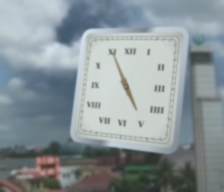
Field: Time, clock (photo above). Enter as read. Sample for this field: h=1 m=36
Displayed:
h=4 m=55
